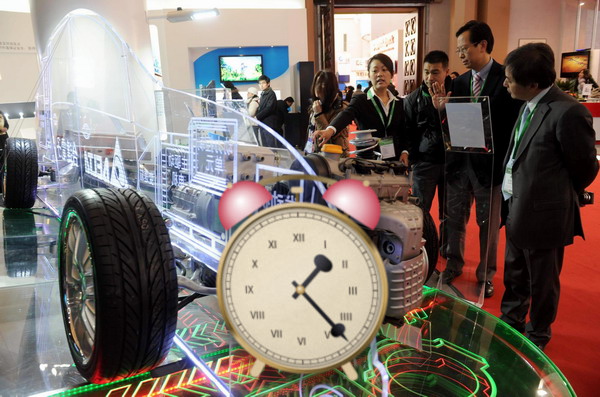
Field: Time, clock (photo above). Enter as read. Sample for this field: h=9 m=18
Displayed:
h=1 m=23
